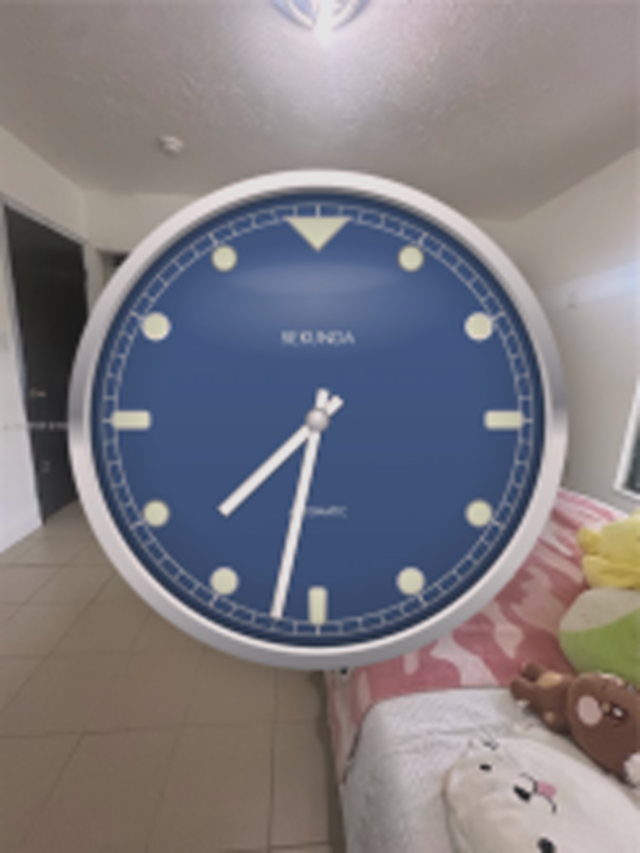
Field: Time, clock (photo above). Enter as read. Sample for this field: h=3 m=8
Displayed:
h=7 m=32
